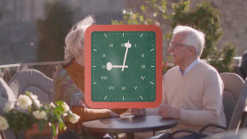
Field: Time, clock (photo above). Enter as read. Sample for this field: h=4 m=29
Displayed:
h=9 m=2
